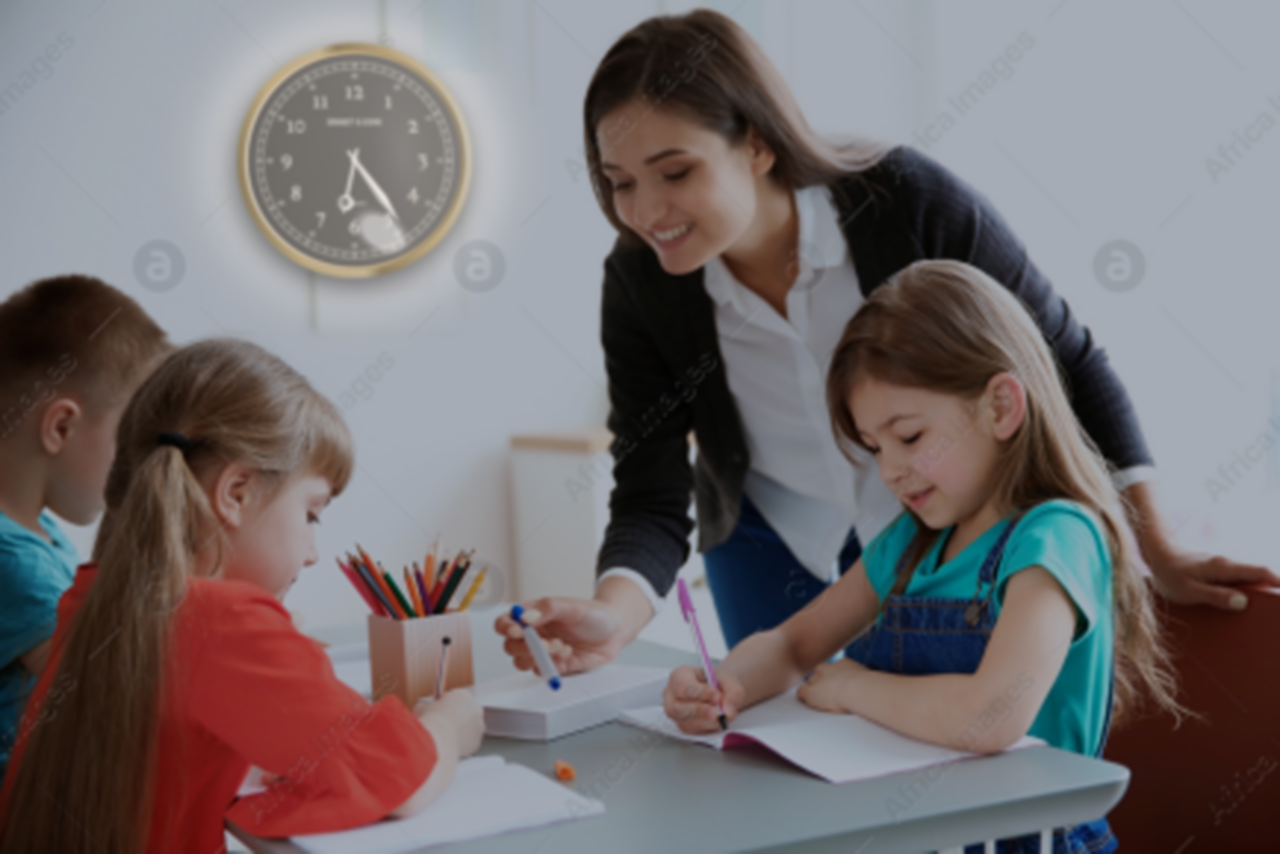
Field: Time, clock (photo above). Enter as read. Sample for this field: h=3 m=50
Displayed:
h=6 m=24
